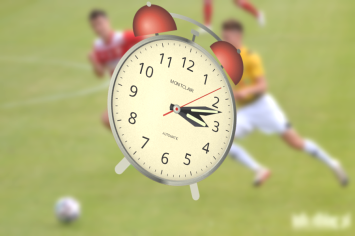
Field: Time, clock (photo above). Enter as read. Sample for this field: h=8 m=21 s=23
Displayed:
h=3 m=12 s=8
